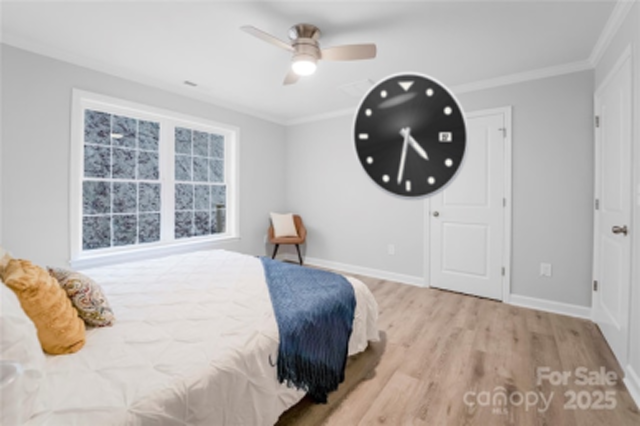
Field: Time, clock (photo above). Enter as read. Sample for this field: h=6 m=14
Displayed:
h=4 m=32
